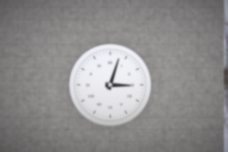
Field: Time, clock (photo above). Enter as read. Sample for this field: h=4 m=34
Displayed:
h=3 m=3
